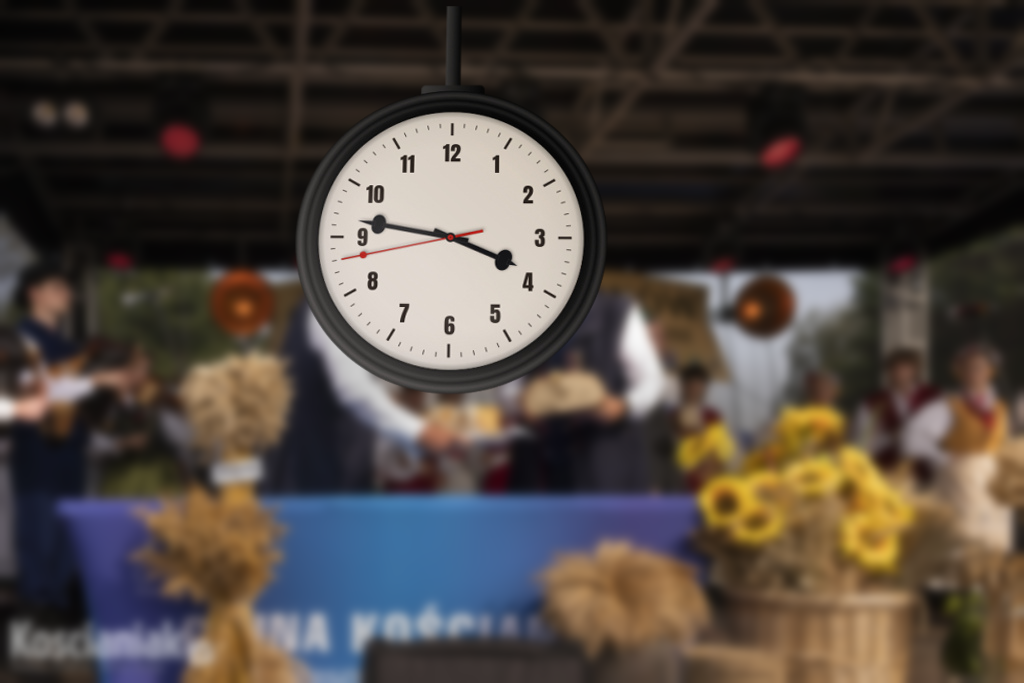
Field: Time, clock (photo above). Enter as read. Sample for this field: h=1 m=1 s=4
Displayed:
h=3 m=46 s=43
